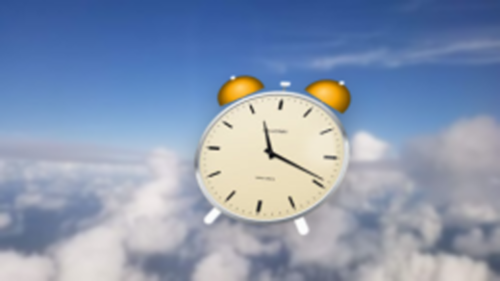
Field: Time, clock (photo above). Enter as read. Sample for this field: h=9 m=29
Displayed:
h=11 m=19
